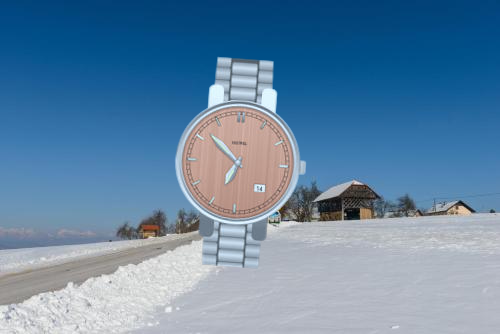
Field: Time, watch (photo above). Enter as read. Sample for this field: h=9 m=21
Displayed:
h=6 m=52
